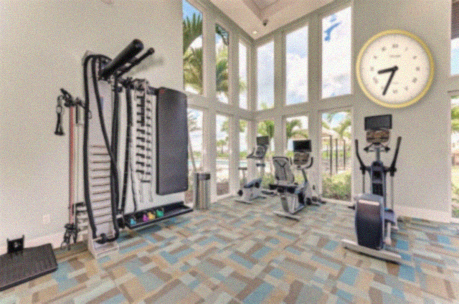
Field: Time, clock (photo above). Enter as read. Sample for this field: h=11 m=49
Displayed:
h=8 m=34
